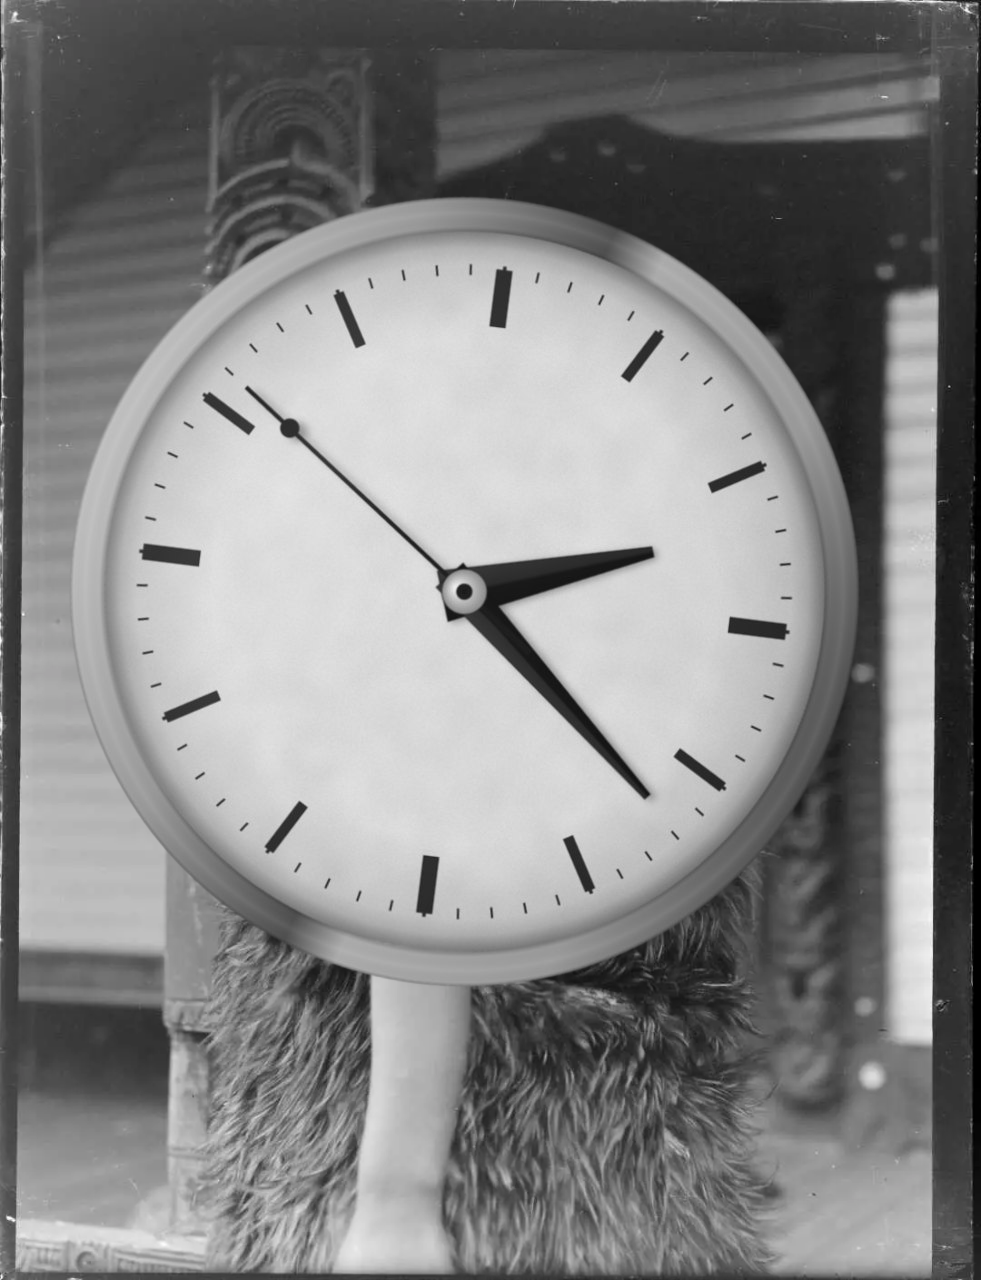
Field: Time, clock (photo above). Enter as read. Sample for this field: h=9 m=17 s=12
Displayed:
h=2 m=21 s=51
